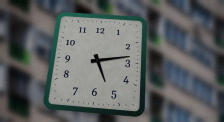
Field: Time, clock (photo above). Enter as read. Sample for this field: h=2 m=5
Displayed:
h=5 m=13
